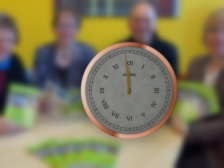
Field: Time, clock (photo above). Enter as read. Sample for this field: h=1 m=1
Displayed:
h=11 m=59
